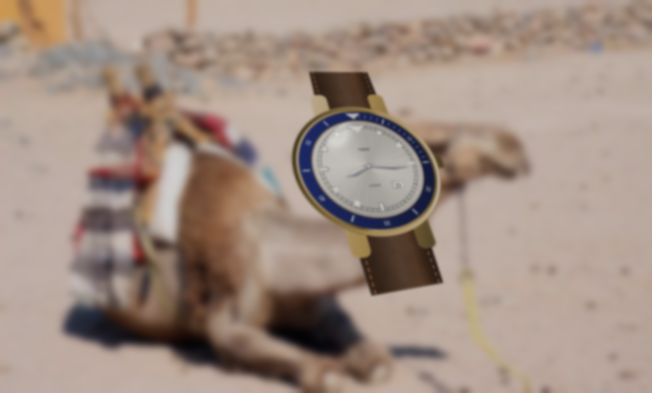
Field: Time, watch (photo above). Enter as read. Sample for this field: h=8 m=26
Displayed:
h=8 m=16
